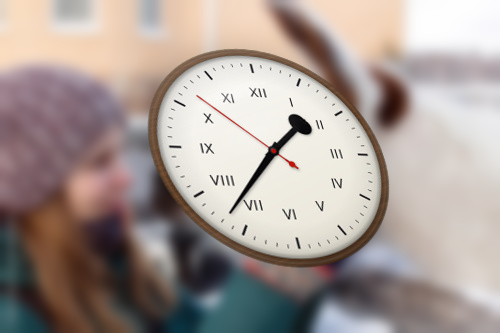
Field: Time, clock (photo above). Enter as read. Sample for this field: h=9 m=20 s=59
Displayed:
h=1 m=36 s=52
